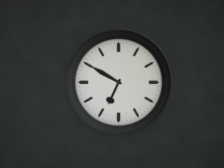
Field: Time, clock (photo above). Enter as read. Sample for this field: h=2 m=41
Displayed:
h=6 m=50
